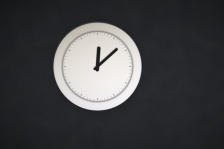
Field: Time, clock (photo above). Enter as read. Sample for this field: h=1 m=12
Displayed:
h=12 m=8
